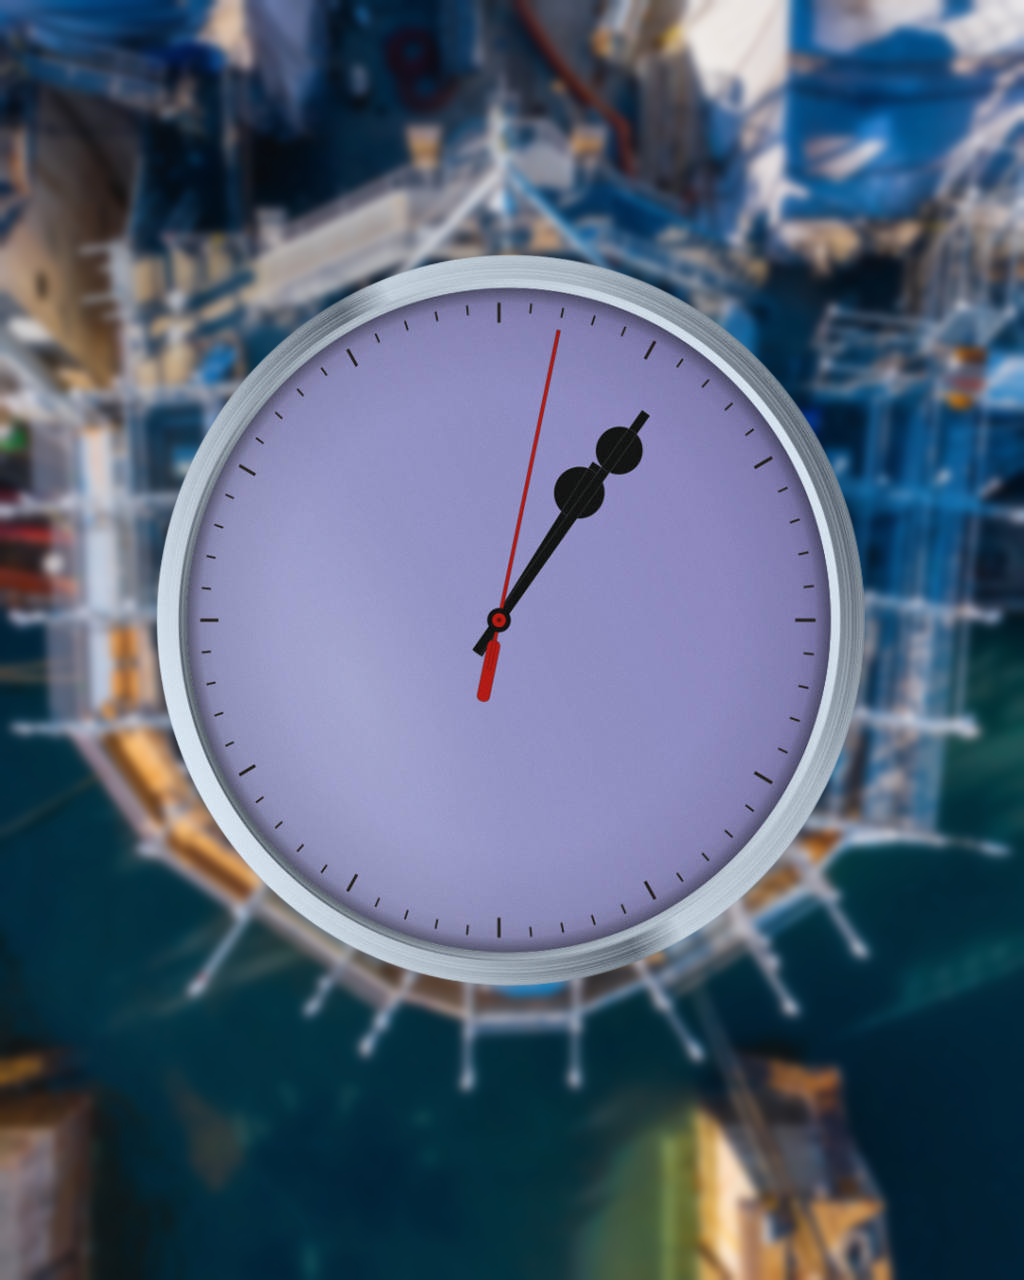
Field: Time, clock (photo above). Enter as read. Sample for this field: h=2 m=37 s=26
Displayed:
h=1 m=6 s=2
